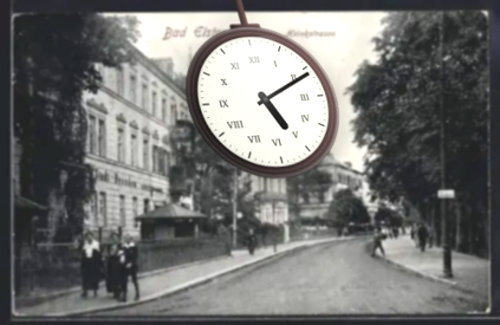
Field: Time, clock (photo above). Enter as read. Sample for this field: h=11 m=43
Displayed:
h=5 m=11
